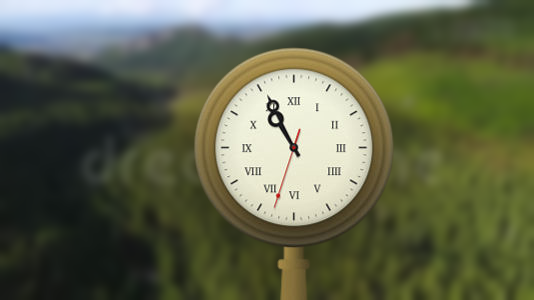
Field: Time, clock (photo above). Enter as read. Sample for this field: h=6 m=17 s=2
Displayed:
h=10 m=55 s=33
